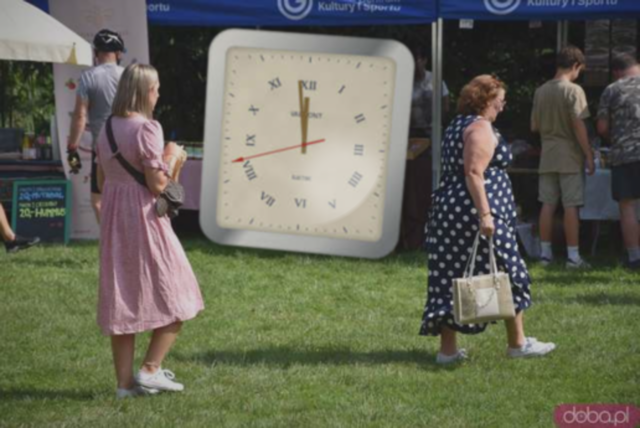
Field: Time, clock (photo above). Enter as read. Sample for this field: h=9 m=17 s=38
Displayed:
h=11 m=58 s=42
